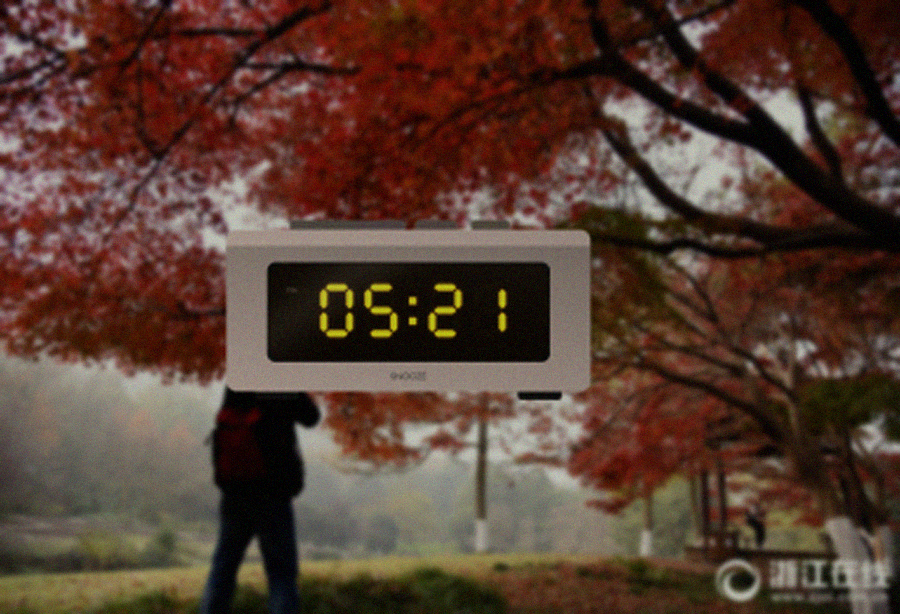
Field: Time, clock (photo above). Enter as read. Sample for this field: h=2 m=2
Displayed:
h=5 m=21
